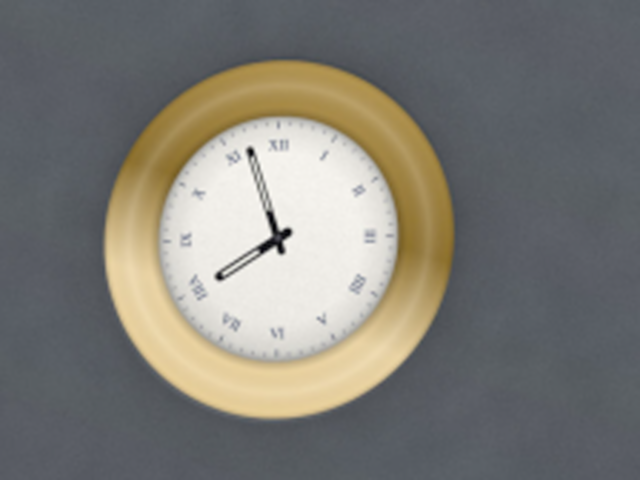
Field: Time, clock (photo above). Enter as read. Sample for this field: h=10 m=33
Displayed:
h=7 m=57
